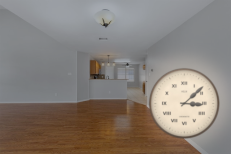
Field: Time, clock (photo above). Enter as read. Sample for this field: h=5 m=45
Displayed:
h=3 m=8
